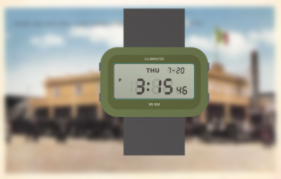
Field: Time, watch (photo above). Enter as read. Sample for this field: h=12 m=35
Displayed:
h=3 m=15
